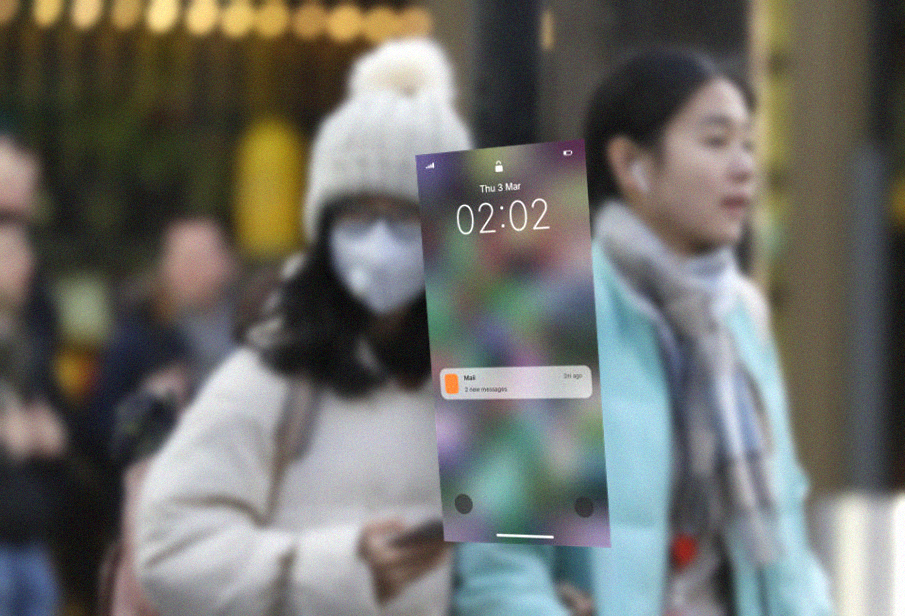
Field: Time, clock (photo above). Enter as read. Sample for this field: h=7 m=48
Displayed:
h=2 m=2
